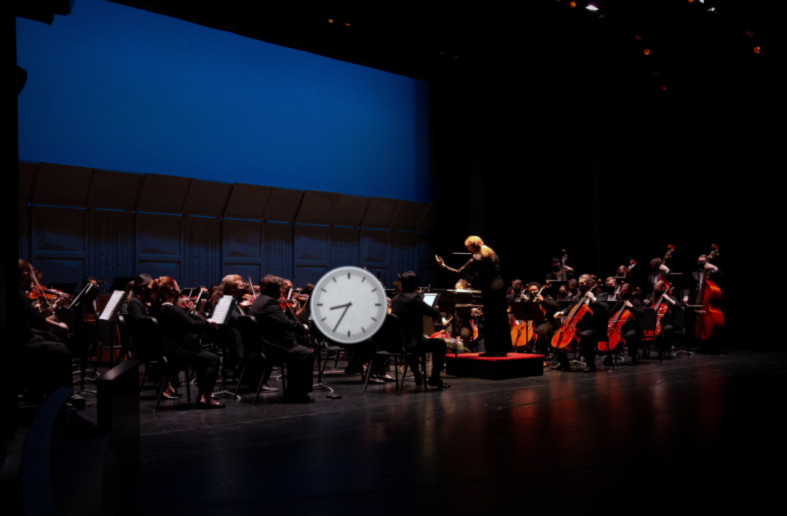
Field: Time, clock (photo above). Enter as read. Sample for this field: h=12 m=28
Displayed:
h=8 m=35
